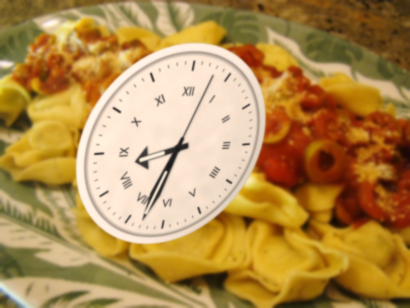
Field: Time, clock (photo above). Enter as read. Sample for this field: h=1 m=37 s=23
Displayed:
h=8 m=33 s=3
